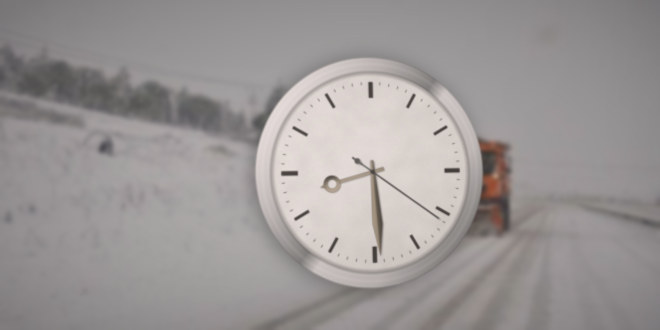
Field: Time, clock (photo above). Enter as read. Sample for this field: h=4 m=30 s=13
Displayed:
h=8 m=29 s=21
